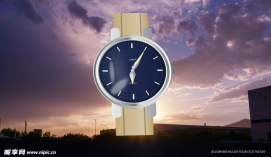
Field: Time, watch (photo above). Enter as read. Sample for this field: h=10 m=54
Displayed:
h=6 m=5
